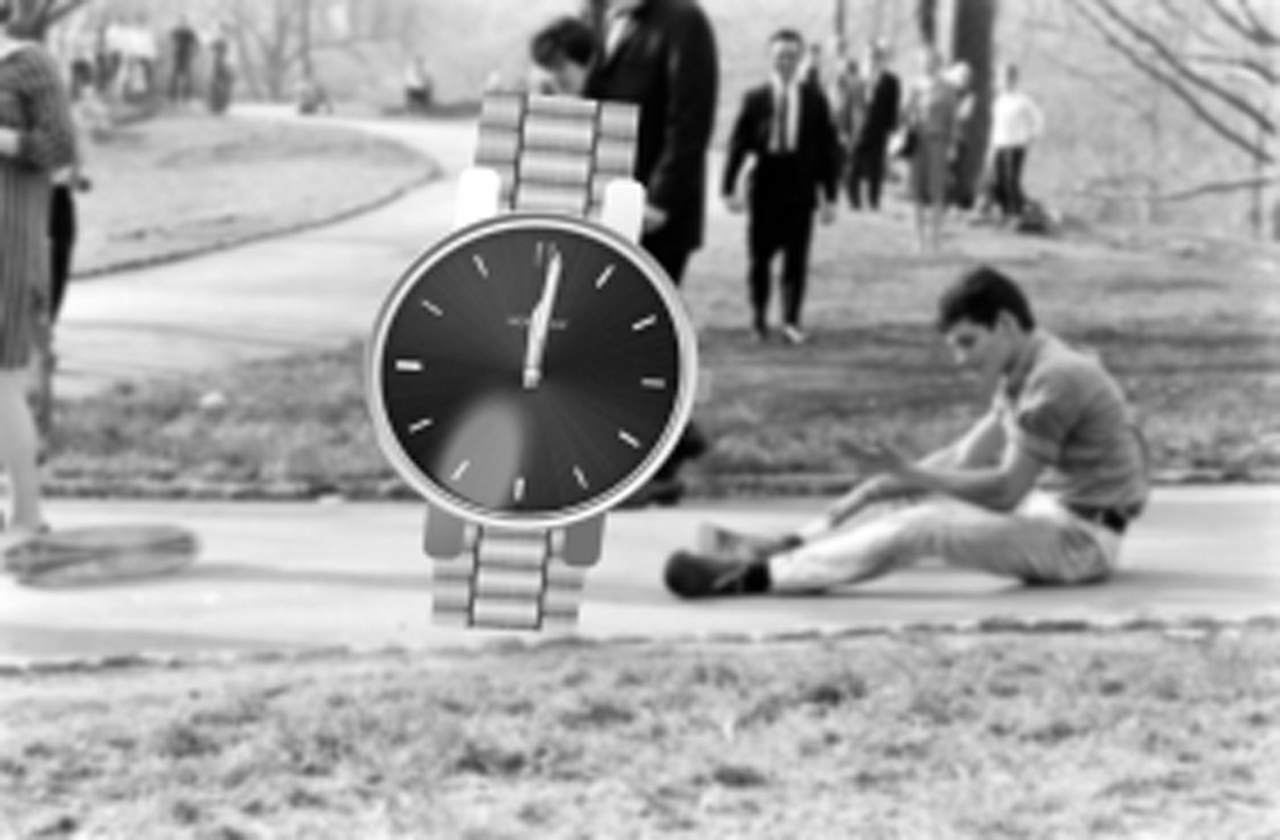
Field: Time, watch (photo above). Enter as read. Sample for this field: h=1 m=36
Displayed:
h=12 m=1
